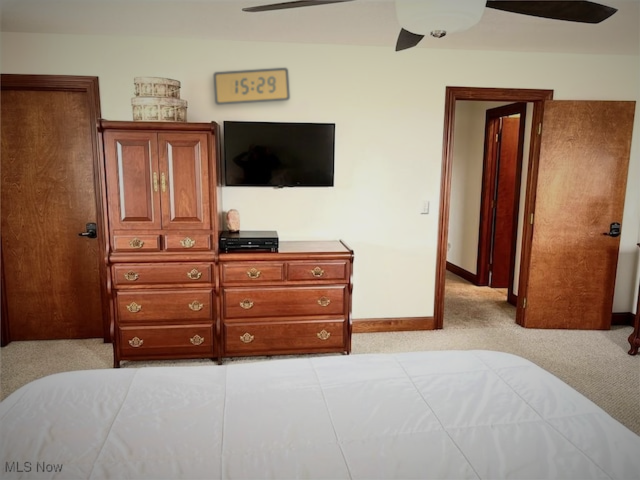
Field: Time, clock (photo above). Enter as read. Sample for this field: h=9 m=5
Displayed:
h=15 m=29
